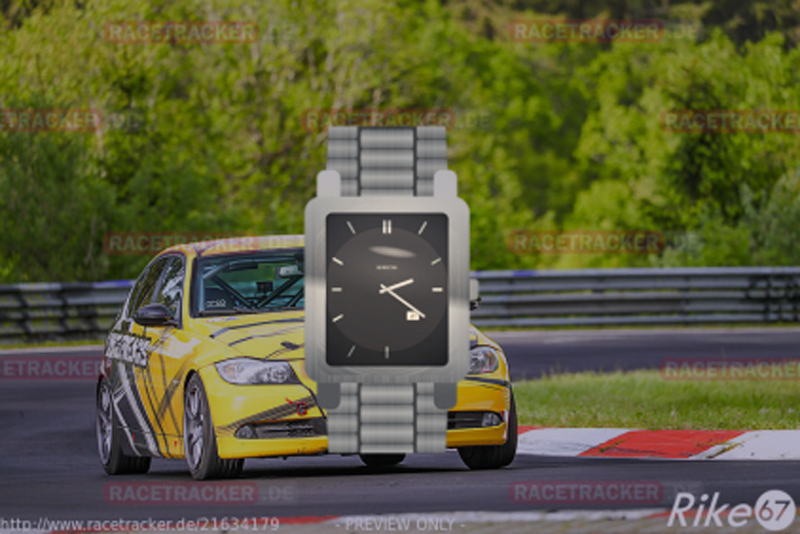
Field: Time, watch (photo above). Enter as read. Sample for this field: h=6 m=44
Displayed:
h=2 m=21
